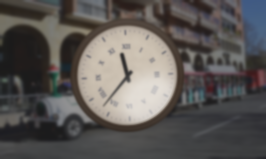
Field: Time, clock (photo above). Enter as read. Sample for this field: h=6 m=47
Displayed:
h=11 m=37
